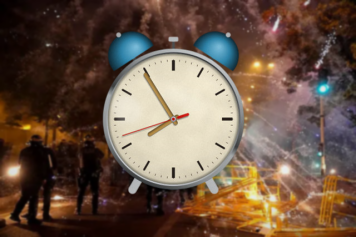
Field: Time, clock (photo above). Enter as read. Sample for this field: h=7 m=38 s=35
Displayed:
h=7 m=54 s=42
